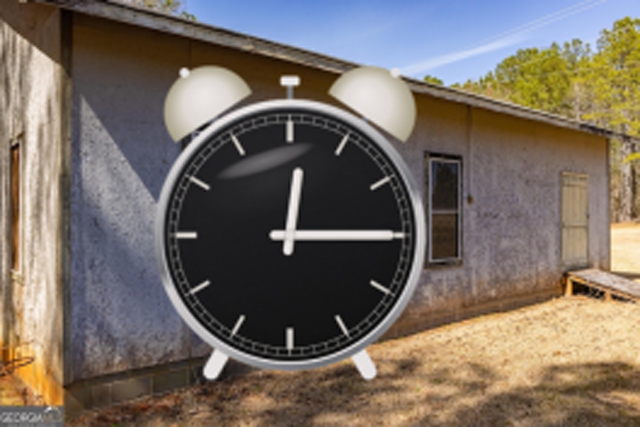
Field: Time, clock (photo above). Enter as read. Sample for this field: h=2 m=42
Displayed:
h=12 m=15
